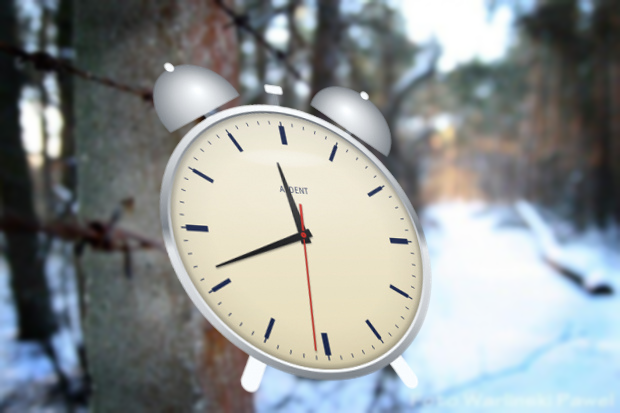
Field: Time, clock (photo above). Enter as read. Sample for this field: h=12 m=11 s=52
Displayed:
h=11 m=41 s=31
